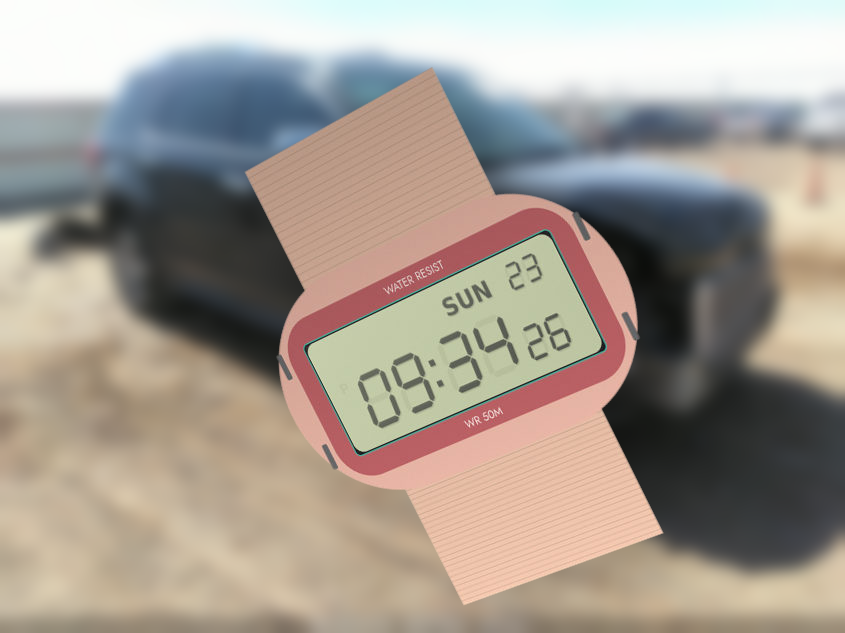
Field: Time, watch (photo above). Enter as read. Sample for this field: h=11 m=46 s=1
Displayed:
h=9 m=34 s=26
